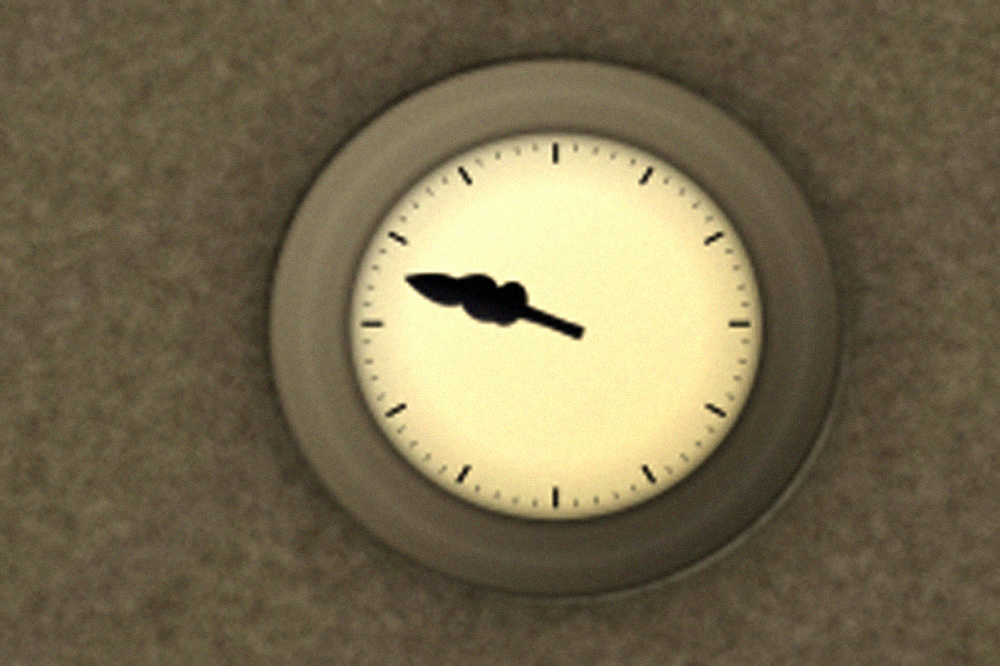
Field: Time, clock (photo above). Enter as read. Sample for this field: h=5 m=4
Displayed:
h=9 m=48
